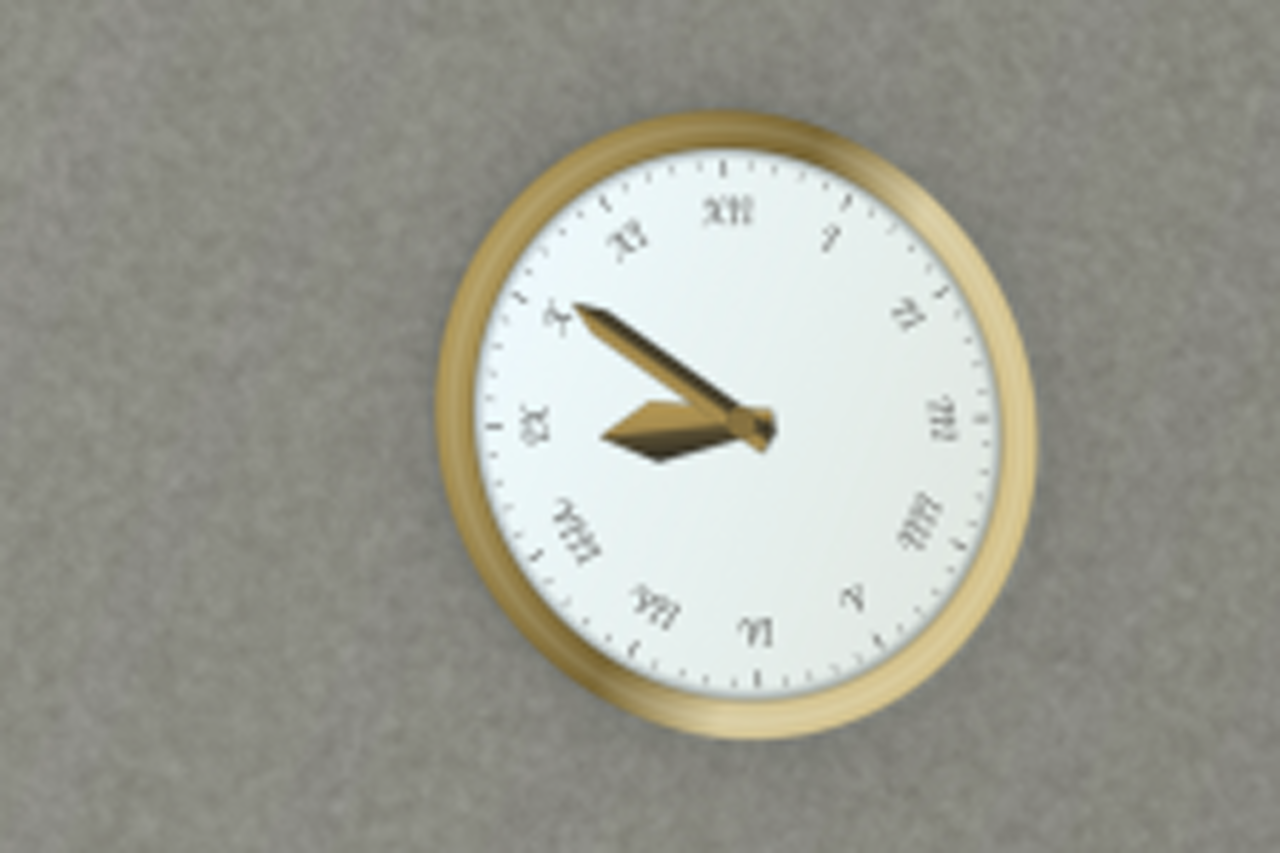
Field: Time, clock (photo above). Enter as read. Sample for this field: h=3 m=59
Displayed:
h=8 m=51
